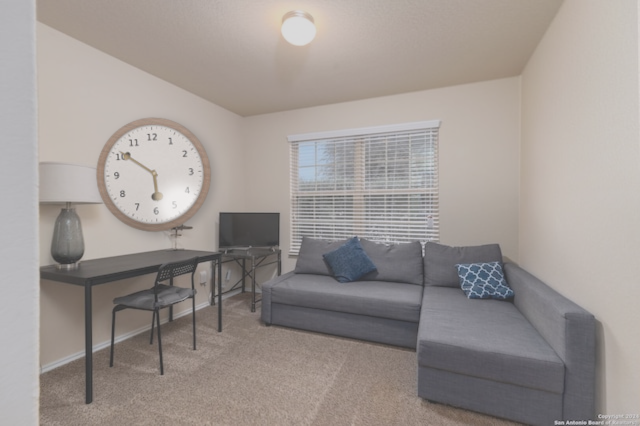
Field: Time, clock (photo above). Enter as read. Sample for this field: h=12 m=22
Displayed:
h=5 m=51
